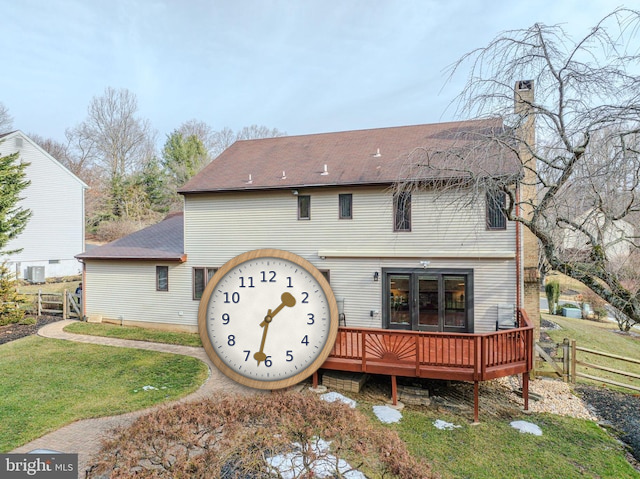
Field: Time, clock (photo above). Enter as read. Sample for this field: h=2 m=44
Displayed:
h=1 m=32
